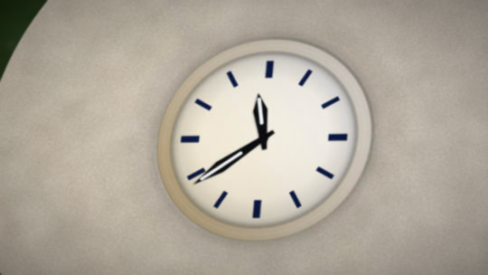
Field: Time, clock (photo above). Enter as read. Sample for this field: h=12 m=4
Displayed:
h=11 m=39
